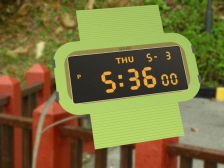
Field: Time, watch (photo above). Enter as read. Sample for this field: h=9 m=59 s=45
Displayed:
h=5 m=36 s=0
